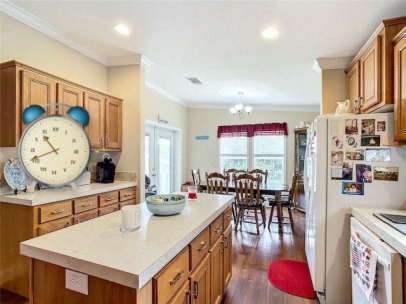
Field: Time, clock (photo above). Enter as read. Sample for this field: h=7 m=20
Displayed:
h=10 m=41
